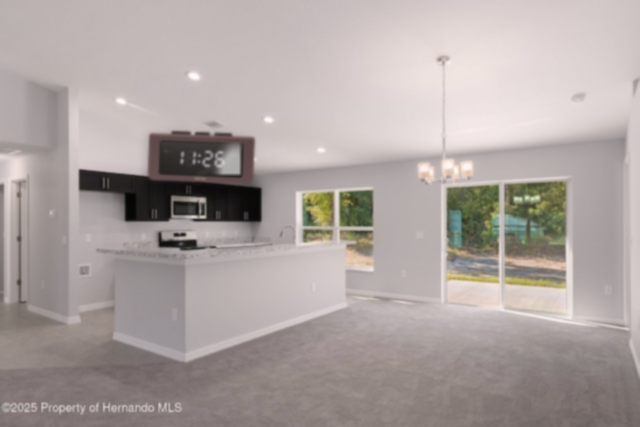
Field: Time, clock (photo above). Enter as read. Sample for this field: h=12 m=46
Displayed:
h=11 m=26
